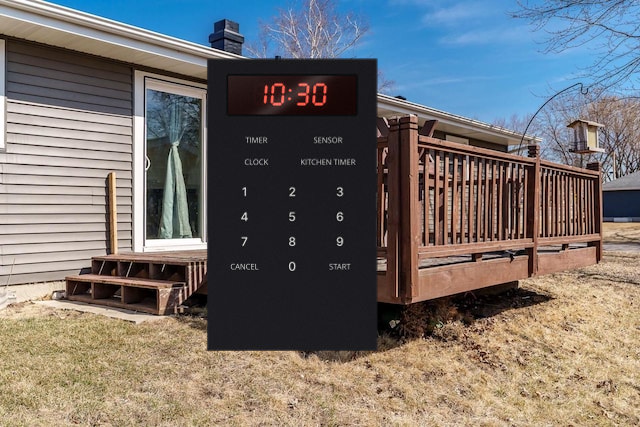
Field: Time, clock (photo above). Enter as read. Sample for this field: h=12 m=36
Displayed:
h=10 m=30
